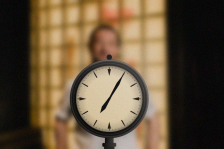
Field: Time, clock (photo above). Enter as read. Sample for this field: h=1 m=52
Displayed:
h=7 m=5
